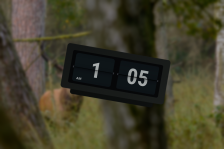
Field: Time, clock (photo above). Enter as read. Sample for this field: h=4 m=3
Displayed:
h=1 m=5
